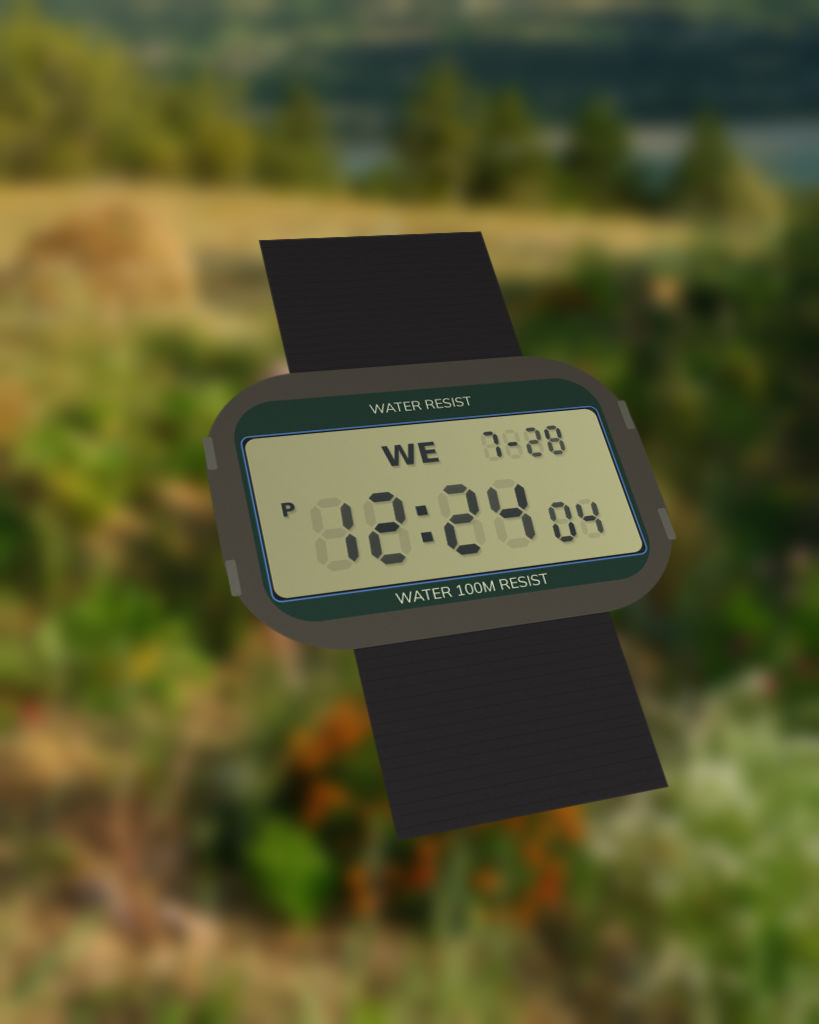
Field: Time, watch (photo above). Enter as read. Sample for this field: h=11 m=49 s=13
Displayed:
h=12 m=24 s=4
